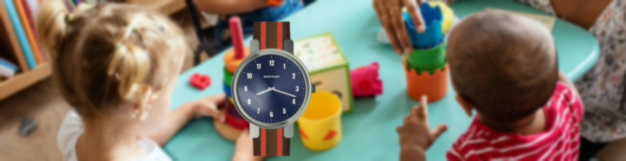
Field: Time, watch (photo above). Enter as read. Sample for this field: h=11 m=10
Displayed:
h=8 m=18
